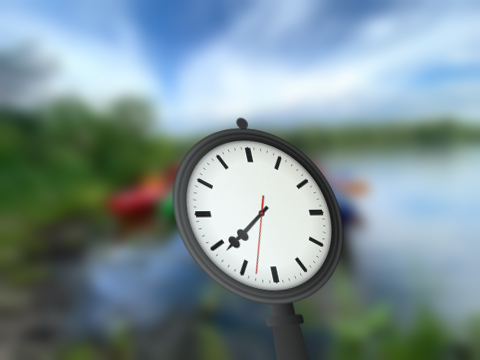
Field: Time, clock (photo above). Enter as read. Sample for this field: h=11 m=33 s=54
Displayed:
h=7 m=38 s=33
